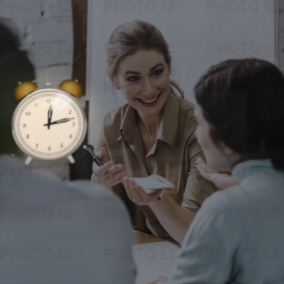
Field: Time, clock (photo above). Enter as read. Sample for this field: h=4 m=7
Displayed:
h=12 m=13
